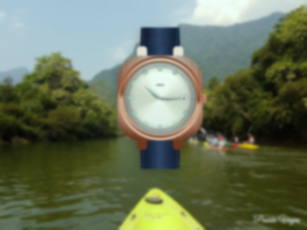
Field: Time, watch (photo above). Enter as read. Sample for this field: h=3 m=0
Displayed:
h=10 m=15
